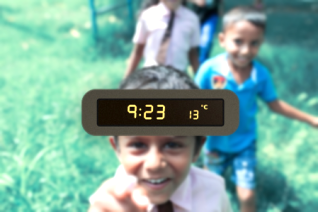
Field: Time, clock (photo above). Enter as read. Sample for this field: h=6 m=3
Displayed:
h=9 m=23
